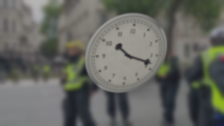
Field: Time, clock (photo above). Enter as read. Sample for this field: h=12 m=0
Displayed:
h=10 m=18
